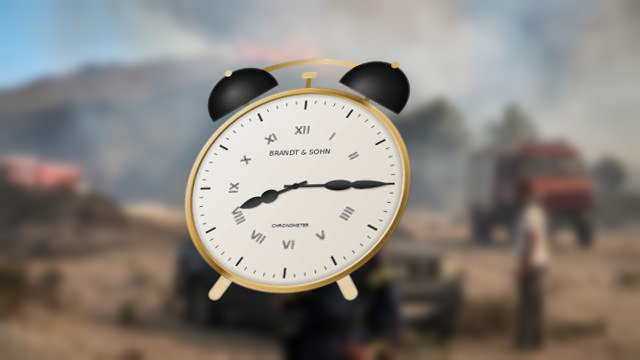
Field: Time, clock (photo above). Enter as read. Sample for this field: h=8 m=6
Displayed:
h=8 m=15
